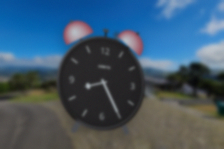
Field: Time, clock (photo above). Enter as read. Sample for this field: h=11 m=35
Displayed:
h=8 m=25
